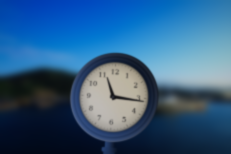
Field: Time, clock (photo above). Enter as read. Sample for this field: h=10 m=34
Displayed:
h=11 m=16
